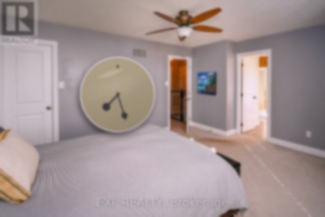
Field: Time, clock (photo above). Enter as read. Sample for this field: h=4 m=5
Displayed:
h=7 m=27
